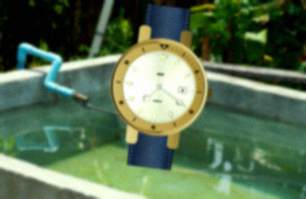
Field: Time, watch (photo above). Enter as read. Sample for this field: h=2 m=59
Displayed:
h=7 m=20
